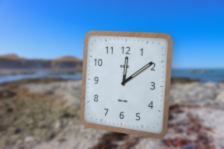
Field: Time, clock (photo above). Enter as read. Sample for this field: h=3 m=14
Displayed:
h=12 m=9
